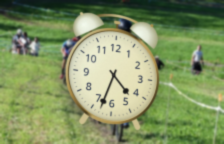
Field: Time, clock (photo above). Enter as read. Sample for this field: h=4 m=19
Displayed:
h=4 m=33
